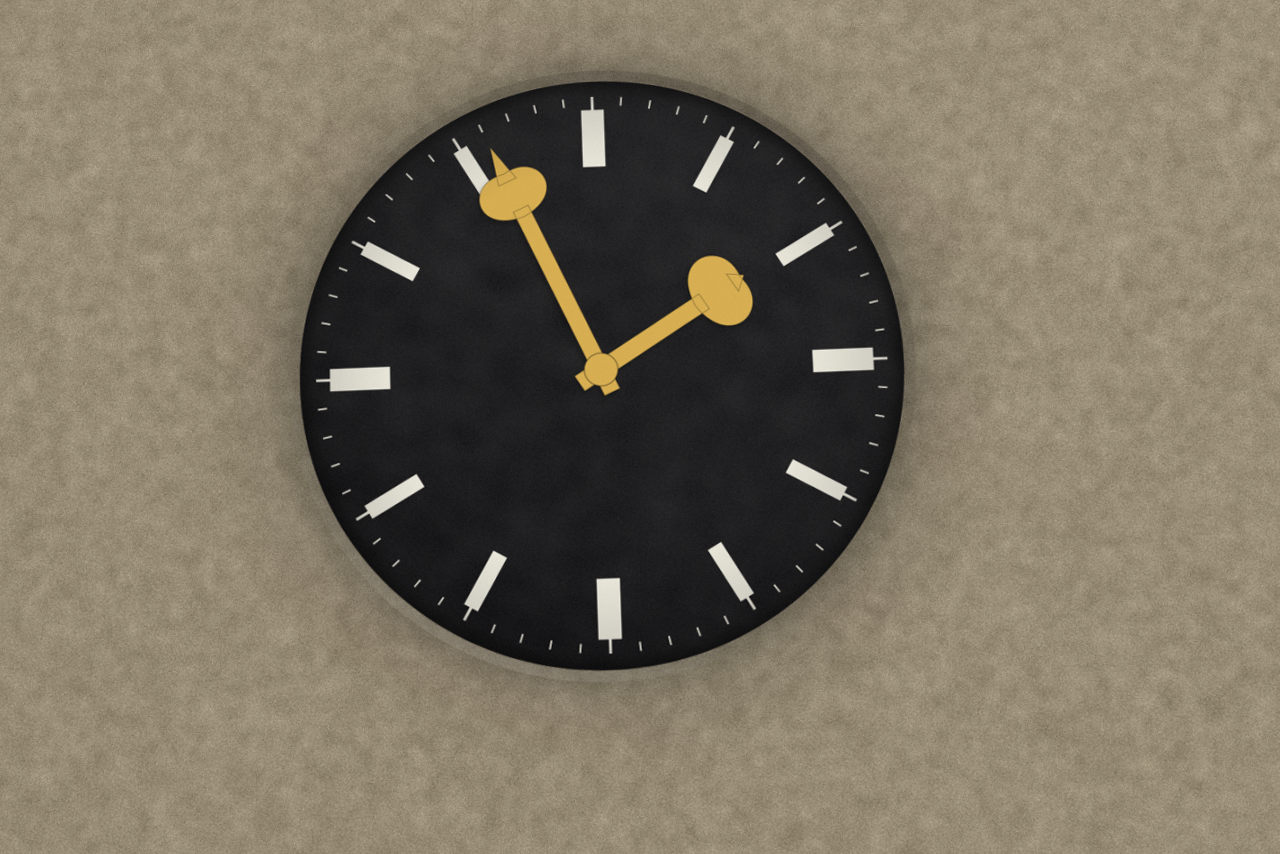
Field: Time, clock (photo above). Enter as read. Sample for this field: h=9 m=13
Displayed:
h=1 m=56
